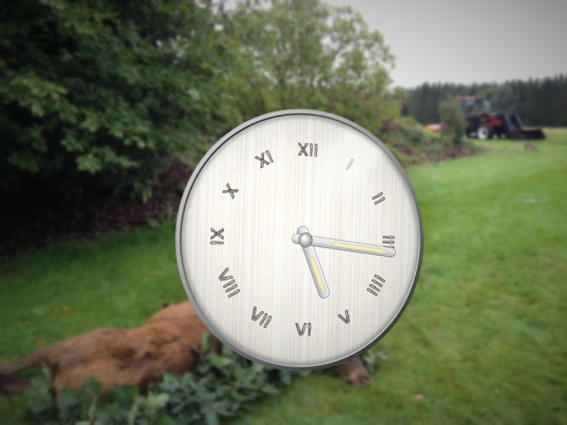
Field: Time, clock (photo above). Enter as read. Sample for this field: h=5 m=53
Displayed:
h=5 m=16
